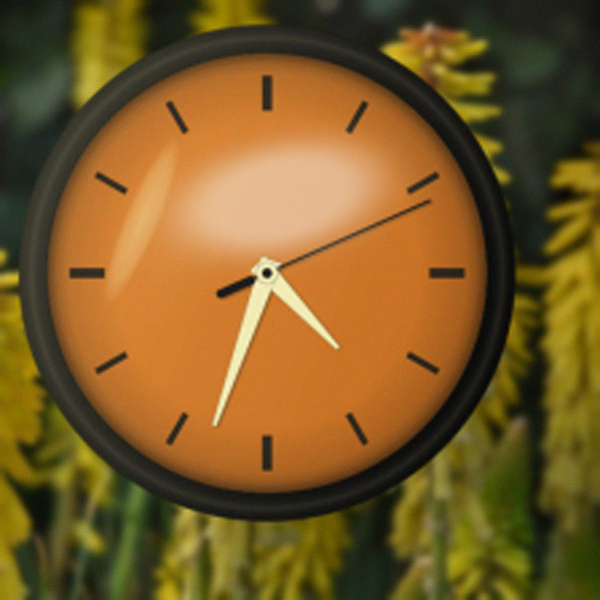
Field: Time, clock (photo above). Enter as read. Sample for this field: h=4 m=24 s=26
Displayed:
h=4 m=33 s=11
